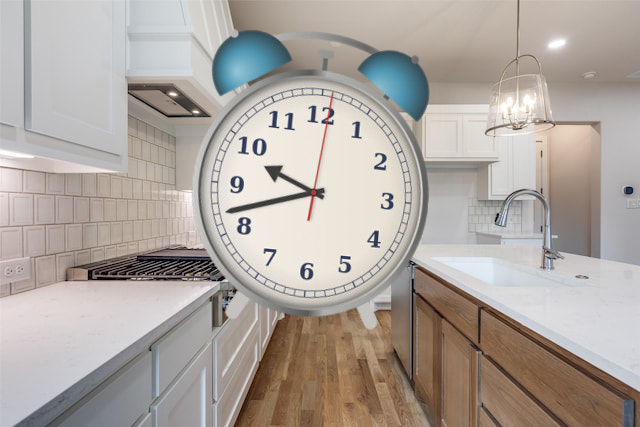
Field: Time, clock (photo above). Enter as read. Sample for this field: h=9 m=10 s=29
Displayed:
h=9 m=42 s=1
